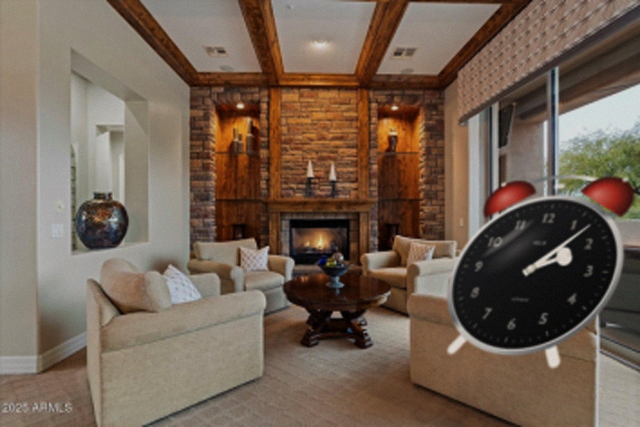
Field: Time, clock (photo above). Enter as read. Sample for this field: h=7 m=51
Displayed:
h=2 m=7
